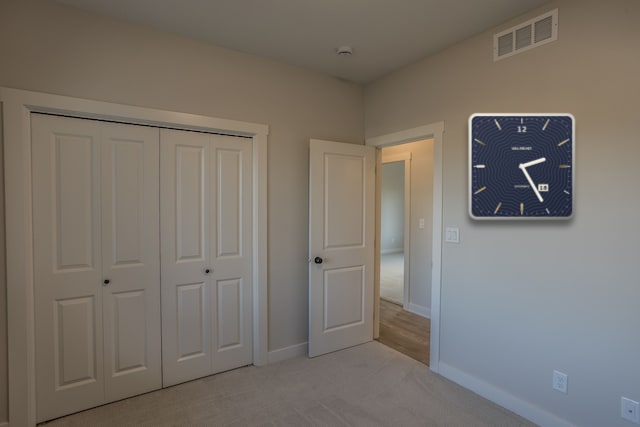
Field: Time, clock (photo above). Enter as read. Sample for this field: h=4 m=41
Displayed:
h=2 m=25
